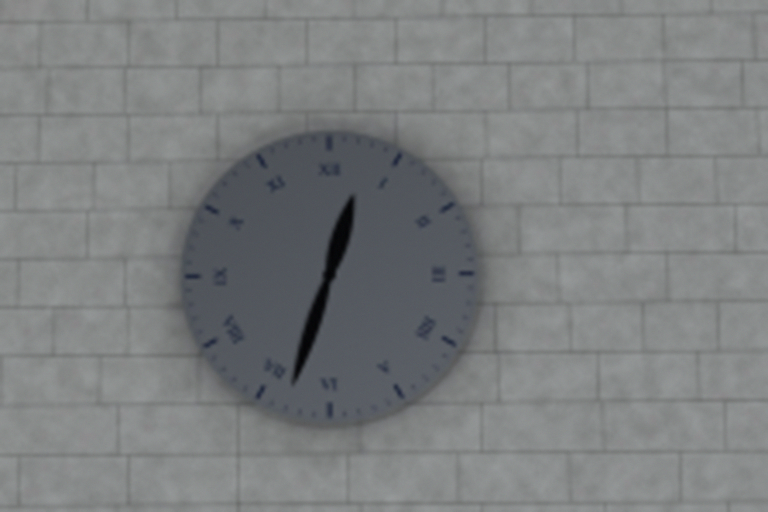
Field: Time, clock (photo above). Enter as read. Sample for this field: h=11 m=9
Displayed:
h=12 m=33
